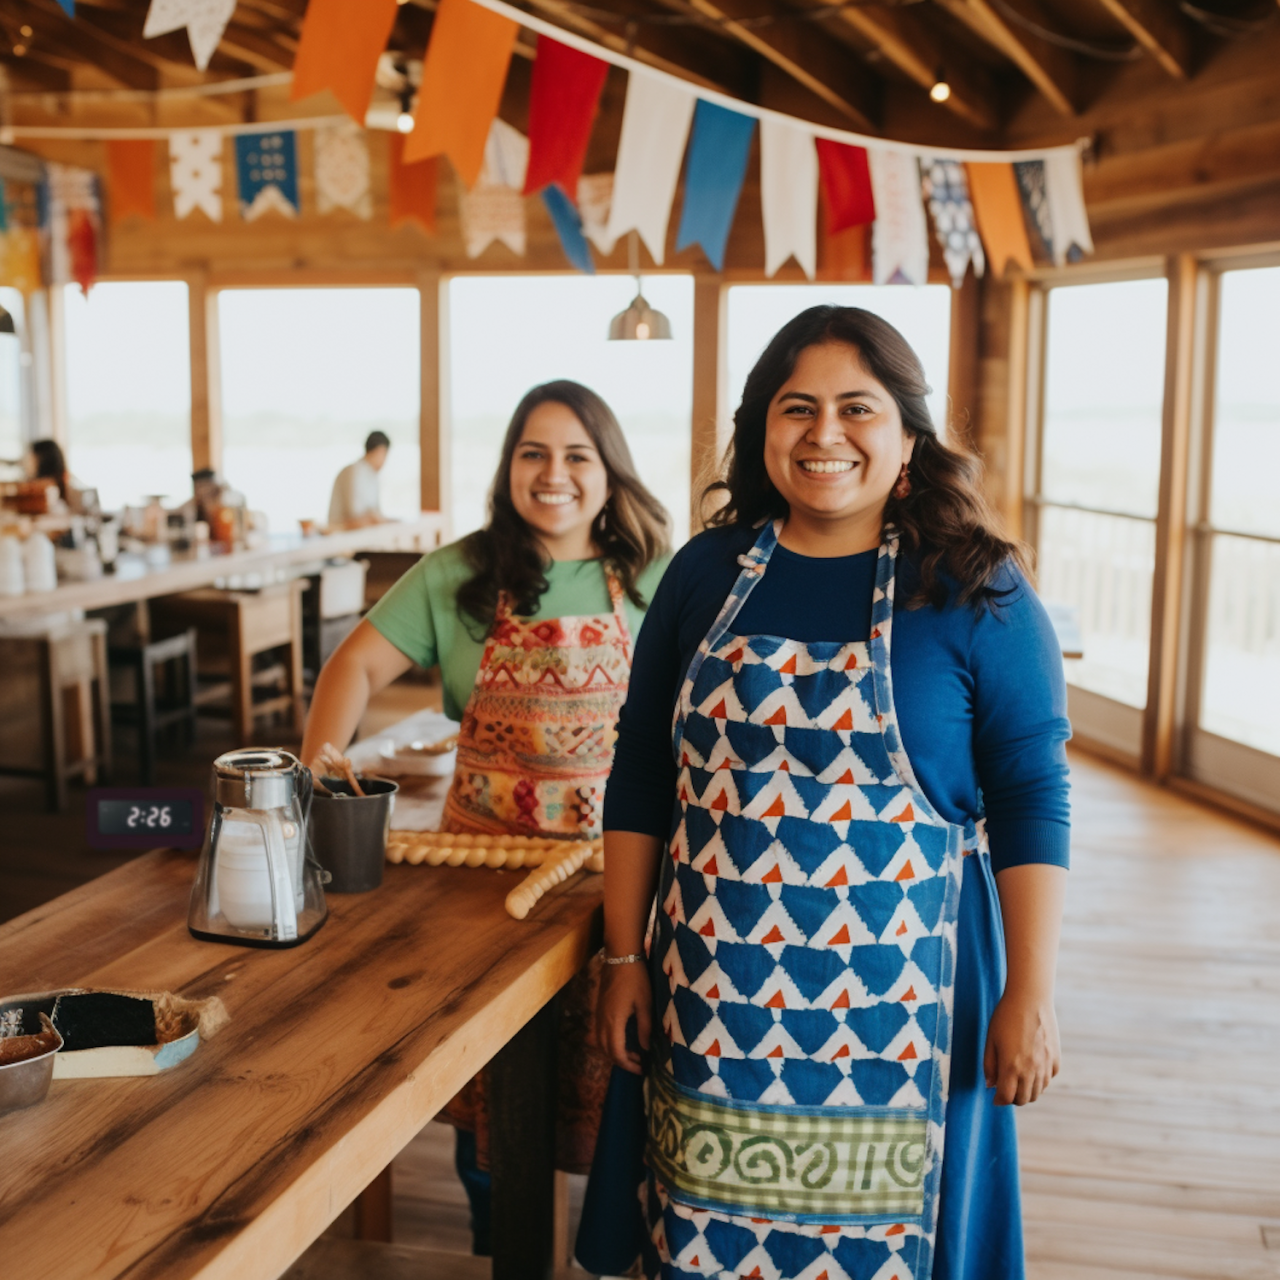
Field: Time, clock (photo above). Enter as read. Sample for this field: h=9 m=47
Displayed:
h=2 m=26
